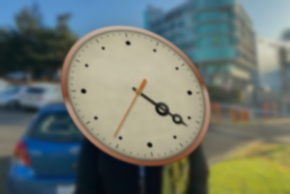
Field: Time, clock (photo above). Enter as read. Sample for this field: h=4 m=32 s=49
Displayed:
h=4 m=21 s=36
